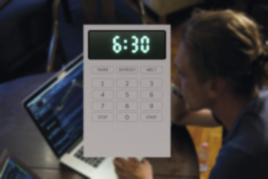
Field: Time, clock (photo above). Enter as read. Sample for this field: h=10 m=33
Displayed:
h=6 m=30
